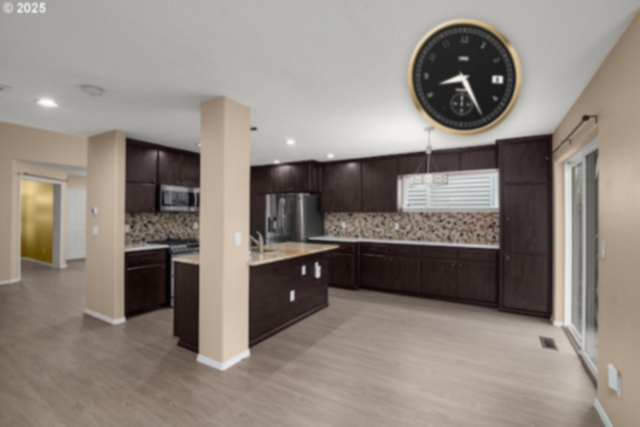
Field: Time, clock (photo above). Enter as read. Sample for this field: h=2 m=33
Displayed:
h=8 m=25
